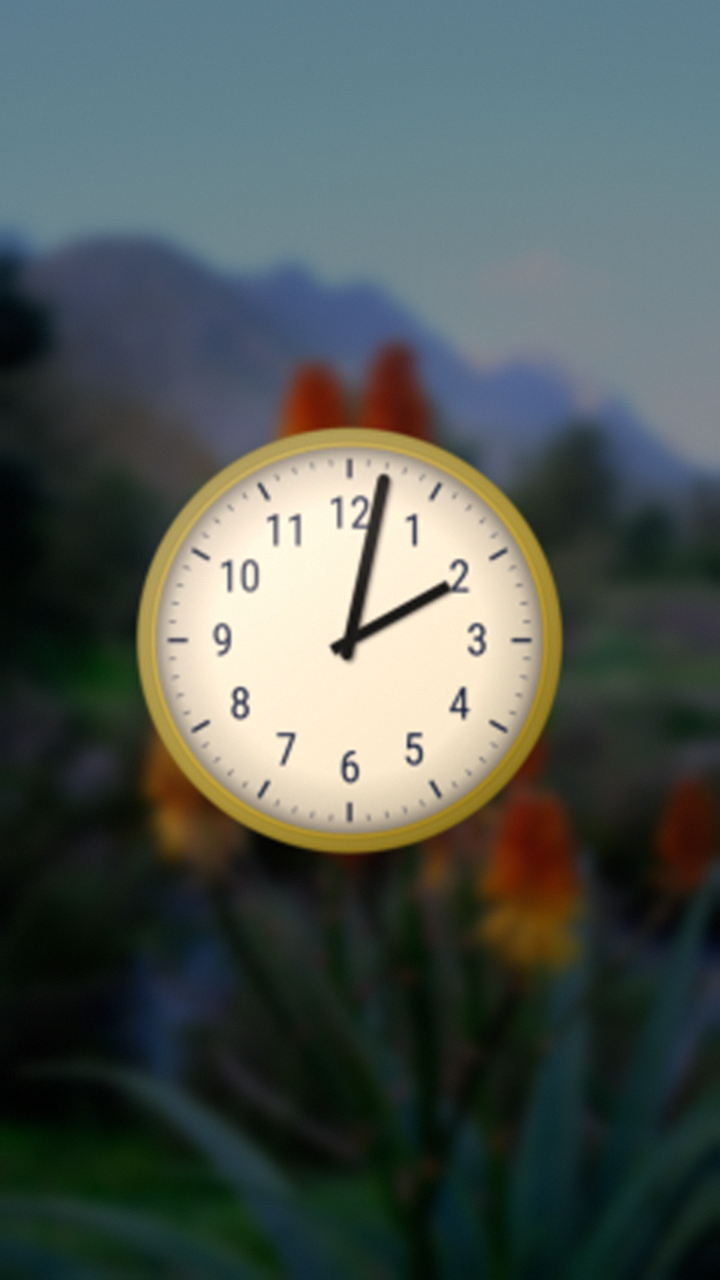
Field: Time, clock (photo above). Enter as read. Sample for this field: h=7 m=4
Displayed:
h=2 m=2
